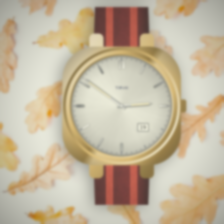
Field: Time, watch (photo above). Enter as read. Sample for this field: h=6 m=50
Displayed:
h=2 m=51
